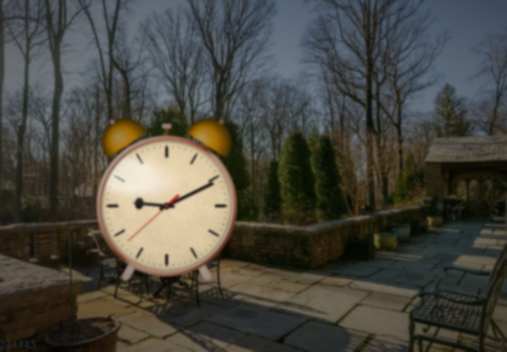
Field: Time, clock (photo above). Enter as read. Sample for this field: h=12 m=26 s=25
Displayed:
h=9 m=10 s=38
